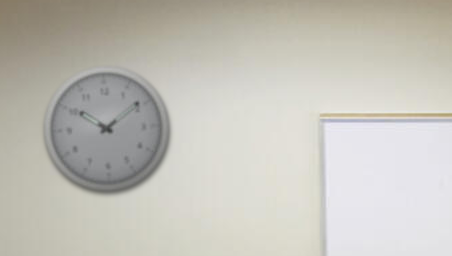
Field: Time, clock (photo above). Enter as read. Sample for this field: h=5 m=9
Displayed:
h=10 m=9
